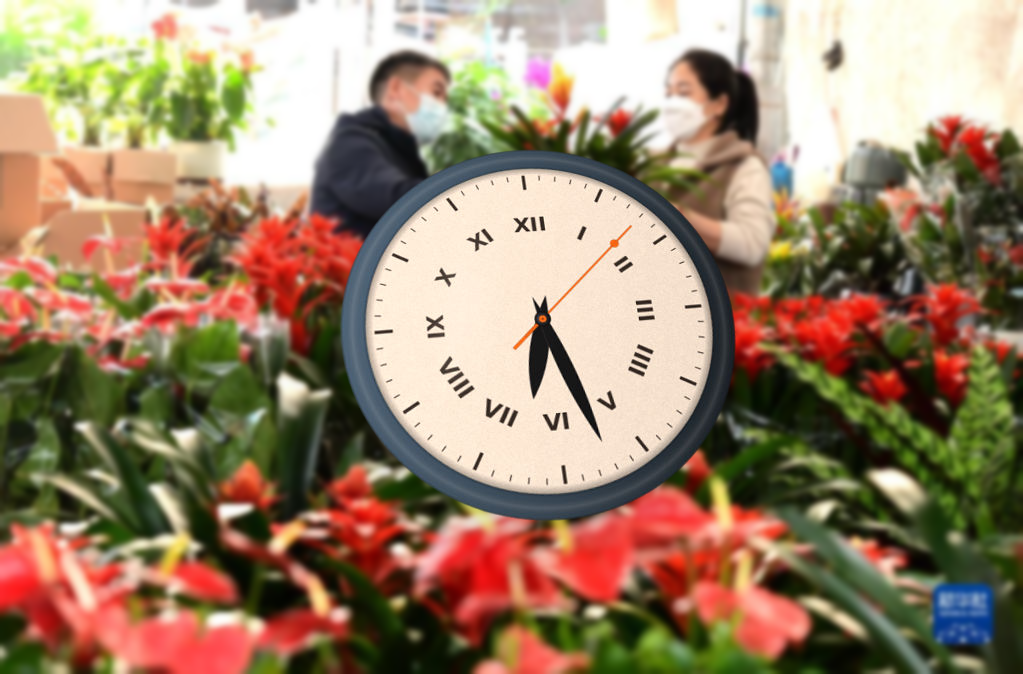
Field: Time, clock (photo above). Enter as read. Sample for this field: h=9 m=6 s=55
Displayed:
h=6 m=27 s=8
